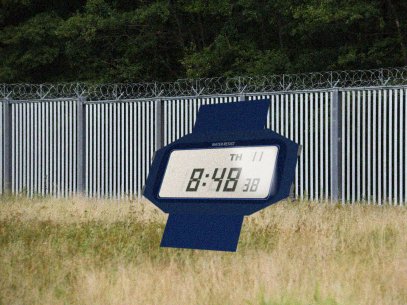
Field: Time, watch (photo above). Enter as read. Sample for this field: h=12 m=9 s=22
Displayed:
h=8 m=48 s=38
